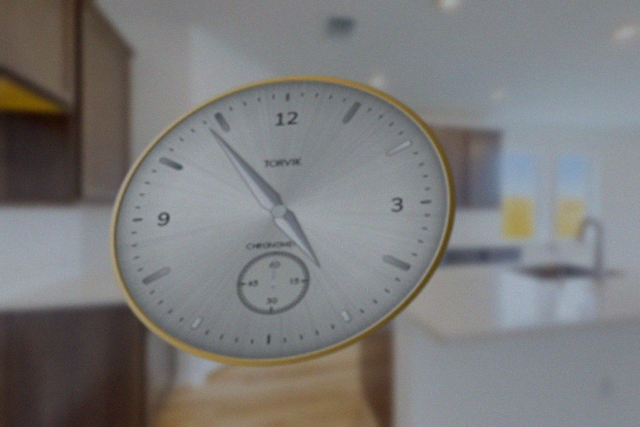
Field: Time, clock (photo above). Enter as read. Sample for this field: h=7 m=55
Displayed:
h=4 m=54
